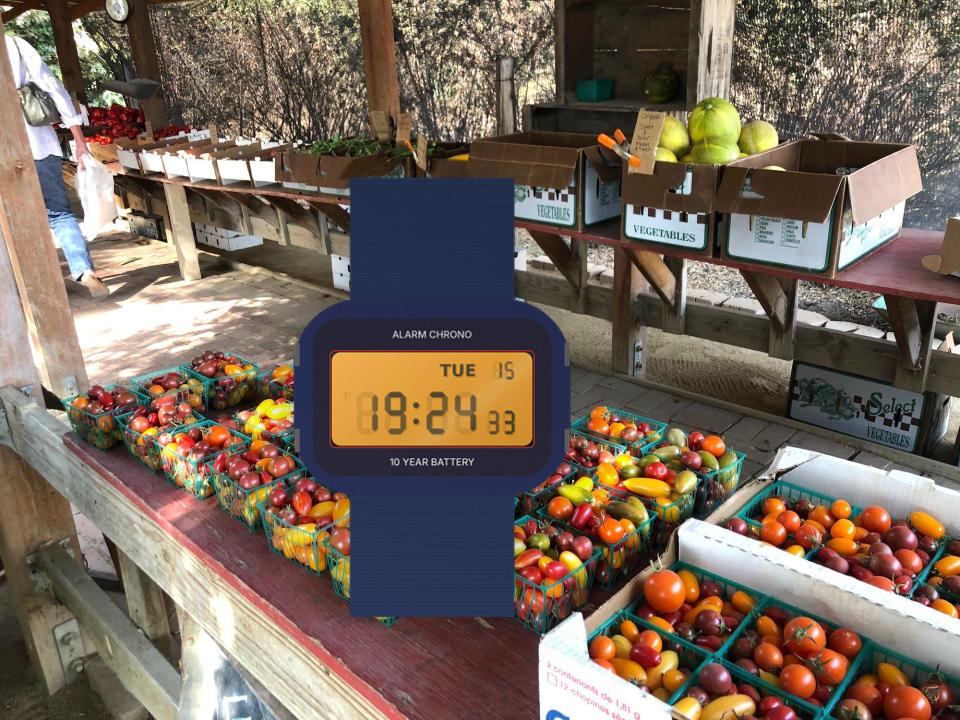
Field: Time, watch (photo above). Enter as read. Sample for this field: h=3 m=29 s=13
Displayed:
h=19 m=24 s=33
